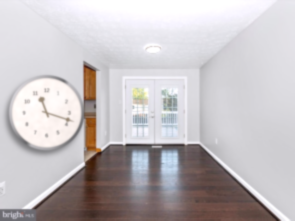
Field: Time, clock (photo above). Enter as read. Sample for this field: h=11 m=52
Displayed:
h=11 m=18
